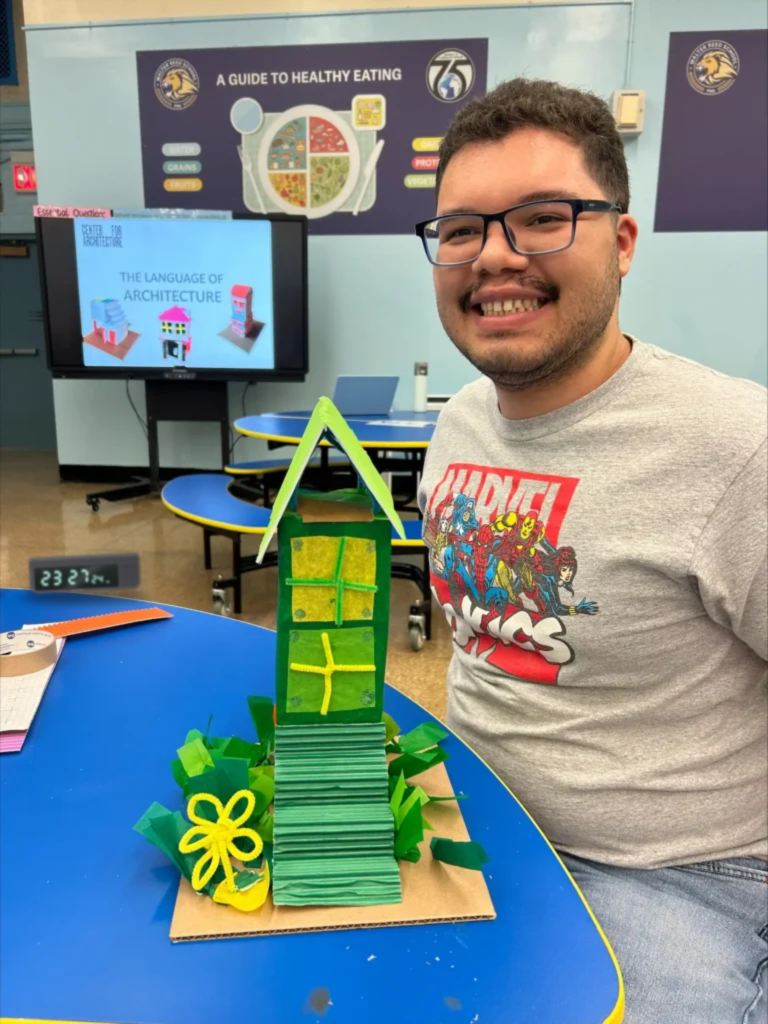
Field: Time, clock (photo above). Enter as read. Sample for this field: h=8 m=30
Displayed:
h=23 m=27
